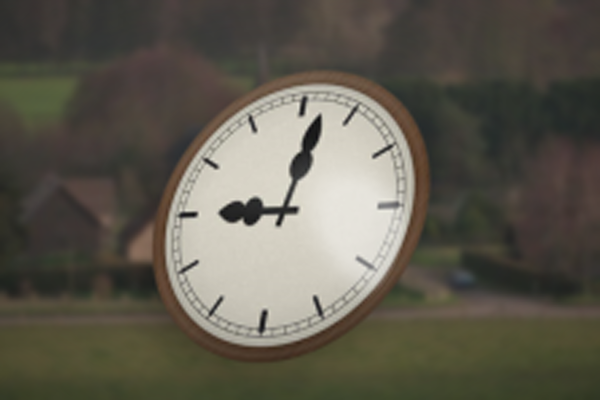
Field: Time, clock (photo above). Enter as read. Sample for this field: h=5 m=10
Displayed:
h=9 m=2
